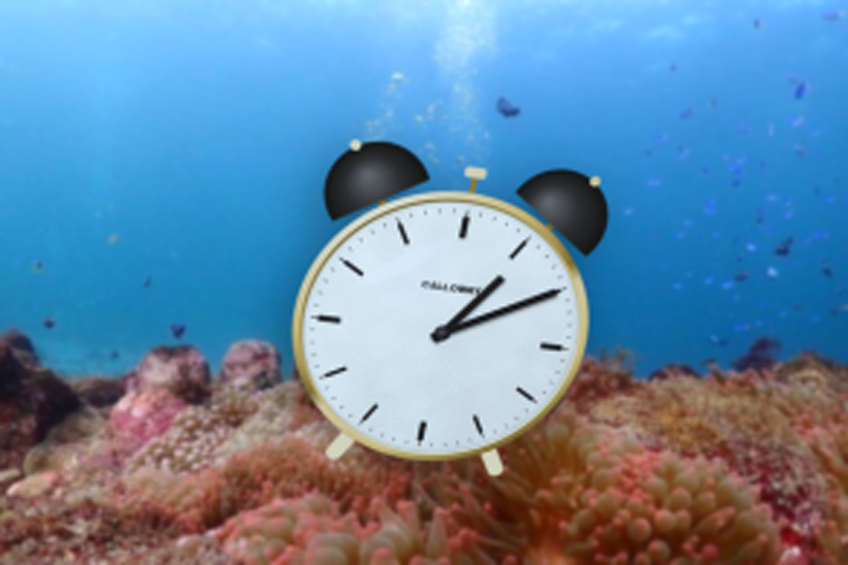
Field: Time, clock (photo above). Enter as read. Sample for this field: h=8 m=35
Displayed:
h=1 m=10
